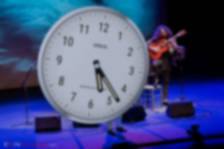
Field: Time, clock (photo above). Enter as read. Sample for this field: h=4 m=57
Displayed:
h=5 m=23
